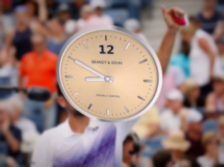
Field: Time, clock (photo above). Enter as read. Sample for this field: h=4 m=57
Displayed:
h=8 m=50
